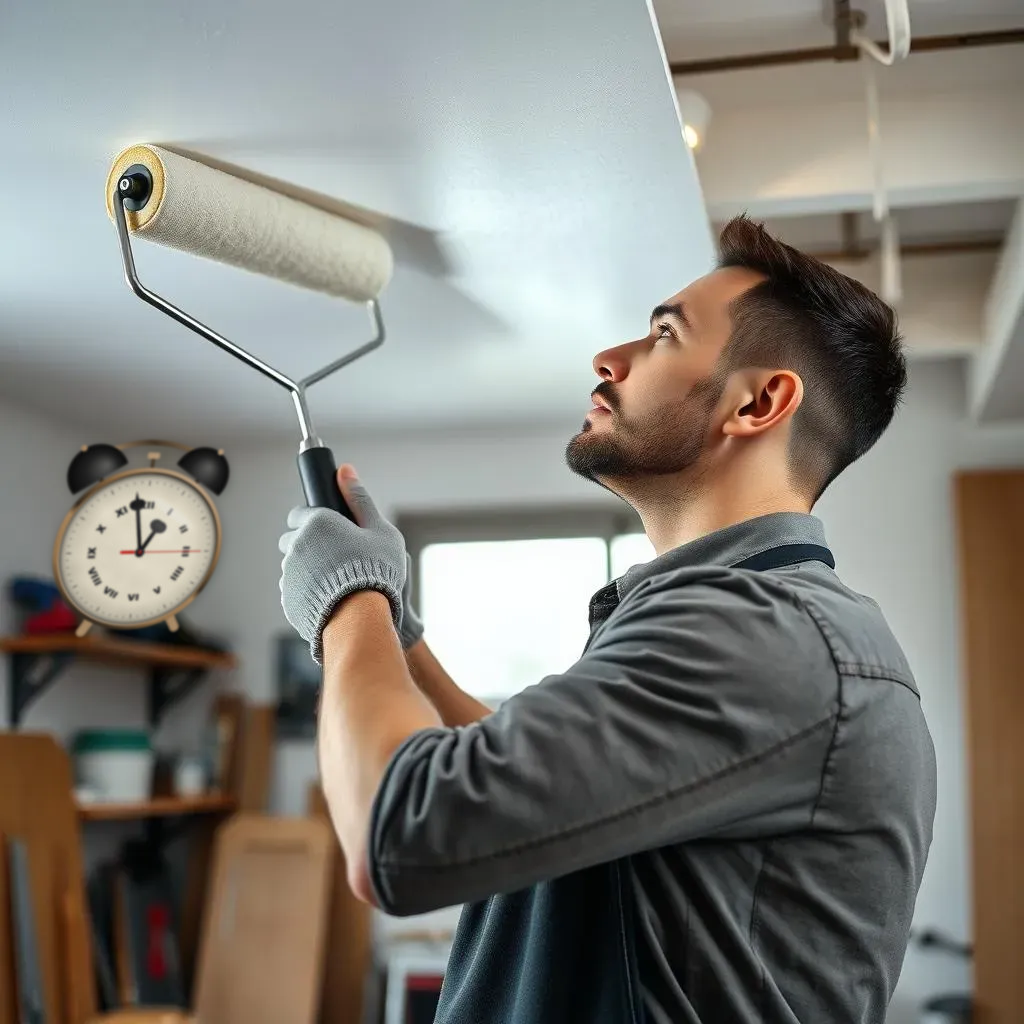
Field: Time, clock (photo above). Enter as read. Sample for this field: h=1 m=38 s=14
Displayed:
h=12 m=58 s=15
